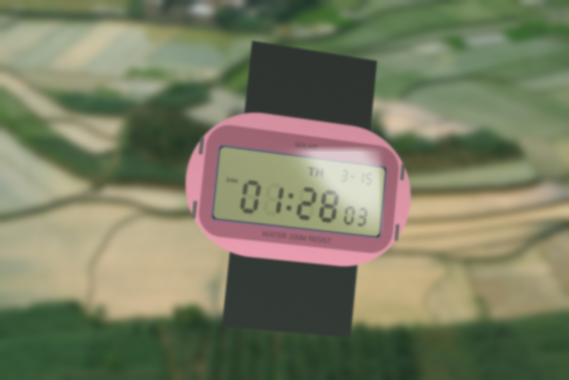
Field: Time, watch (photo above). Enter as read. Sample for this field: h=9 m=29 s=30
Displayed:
h=1 m=28 s=3
